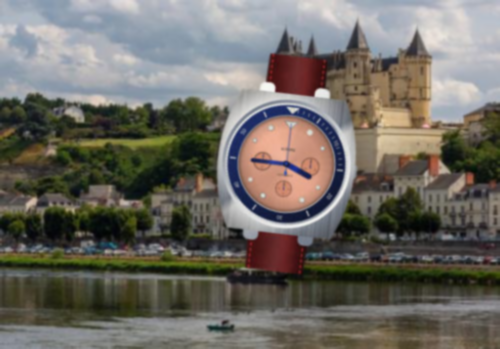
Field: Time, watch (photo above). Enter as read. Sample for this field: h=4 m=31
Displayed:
h=3 m=45
